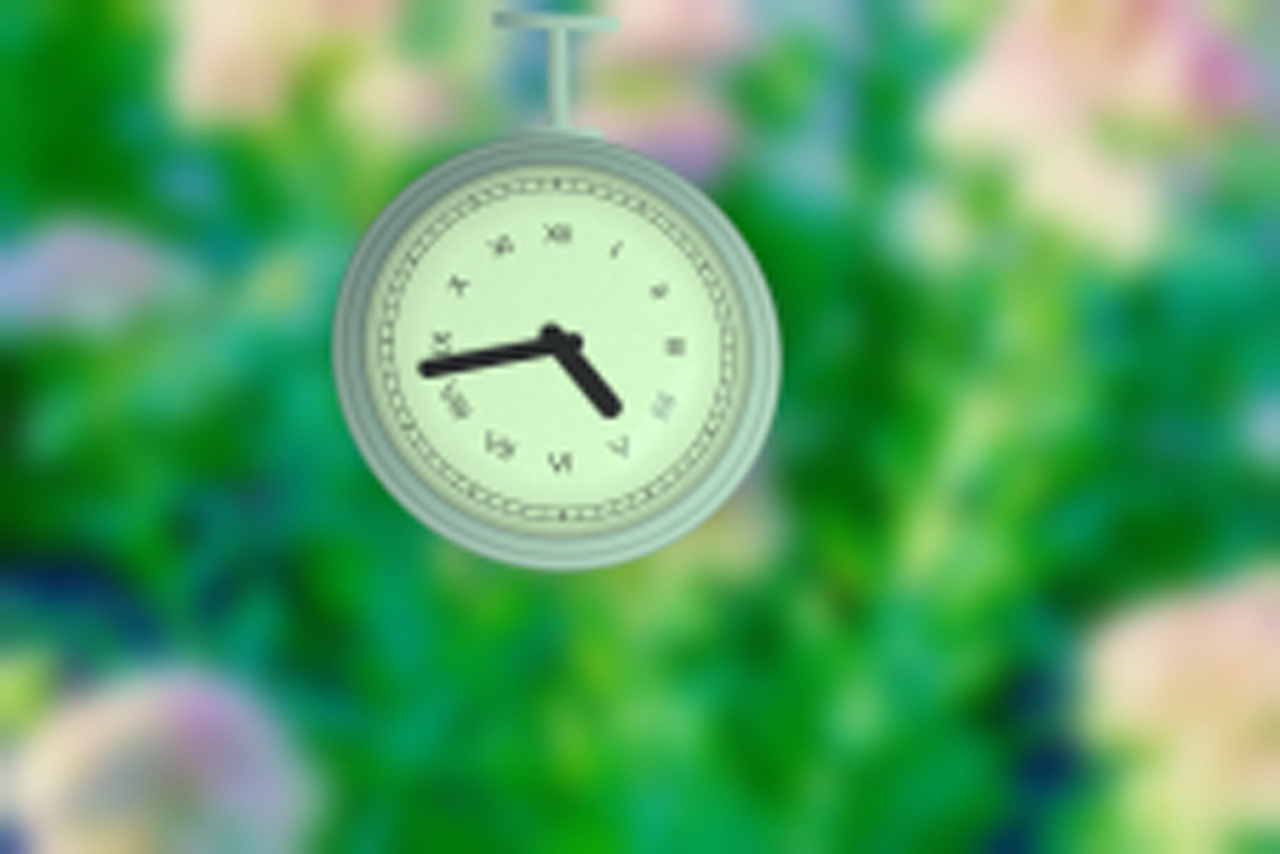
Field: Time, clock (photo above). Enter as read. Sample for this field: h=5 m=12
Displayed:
h=4 m=43
